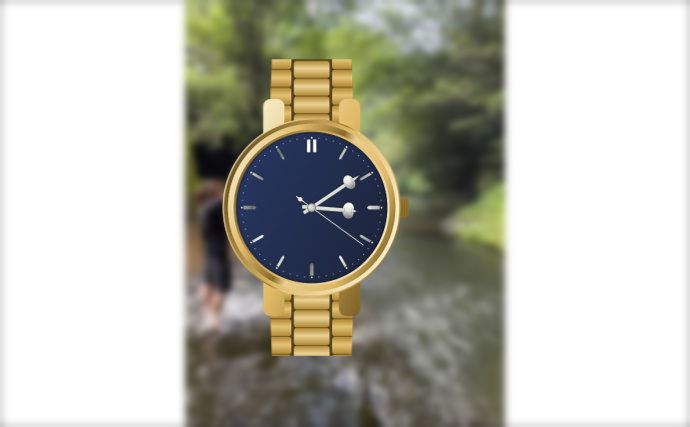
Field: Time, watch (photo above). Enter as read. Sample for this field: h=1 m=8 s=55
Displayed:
h=3 m=9 s=21
